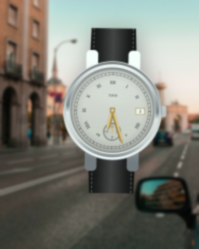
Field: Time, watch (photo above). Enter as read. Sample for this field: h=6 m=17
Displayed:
h=6 m=27
